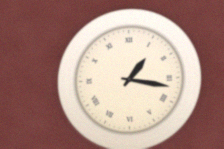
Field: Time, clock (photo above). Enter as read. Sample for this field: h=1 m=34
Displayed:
h=1 m=17
